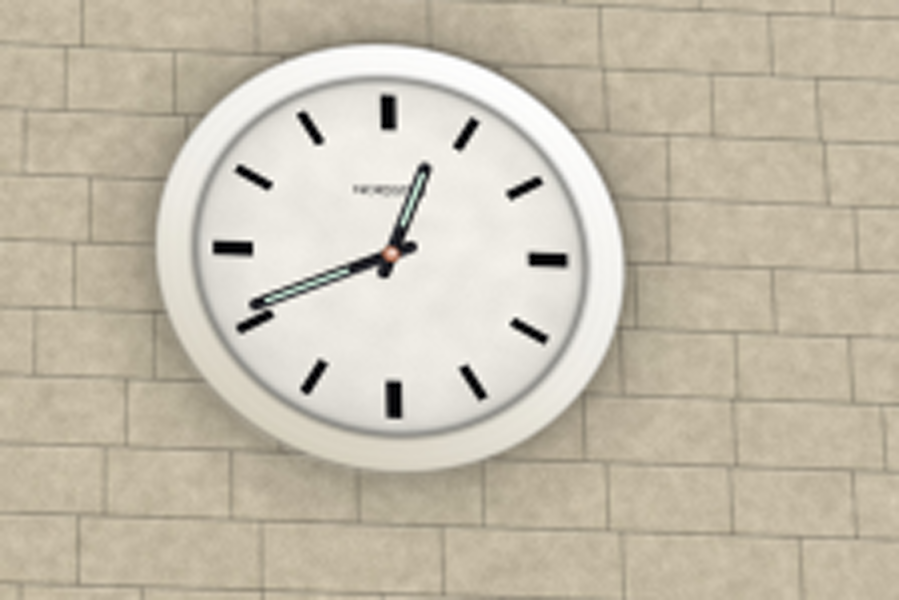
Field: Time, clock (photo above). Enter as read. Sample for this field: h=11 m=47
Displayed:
h=12 m=41
